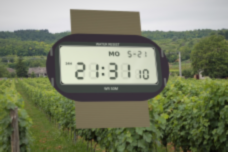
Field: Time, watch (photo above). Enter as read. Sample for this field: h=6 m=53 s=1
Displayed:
h=21 m=31 s=10
